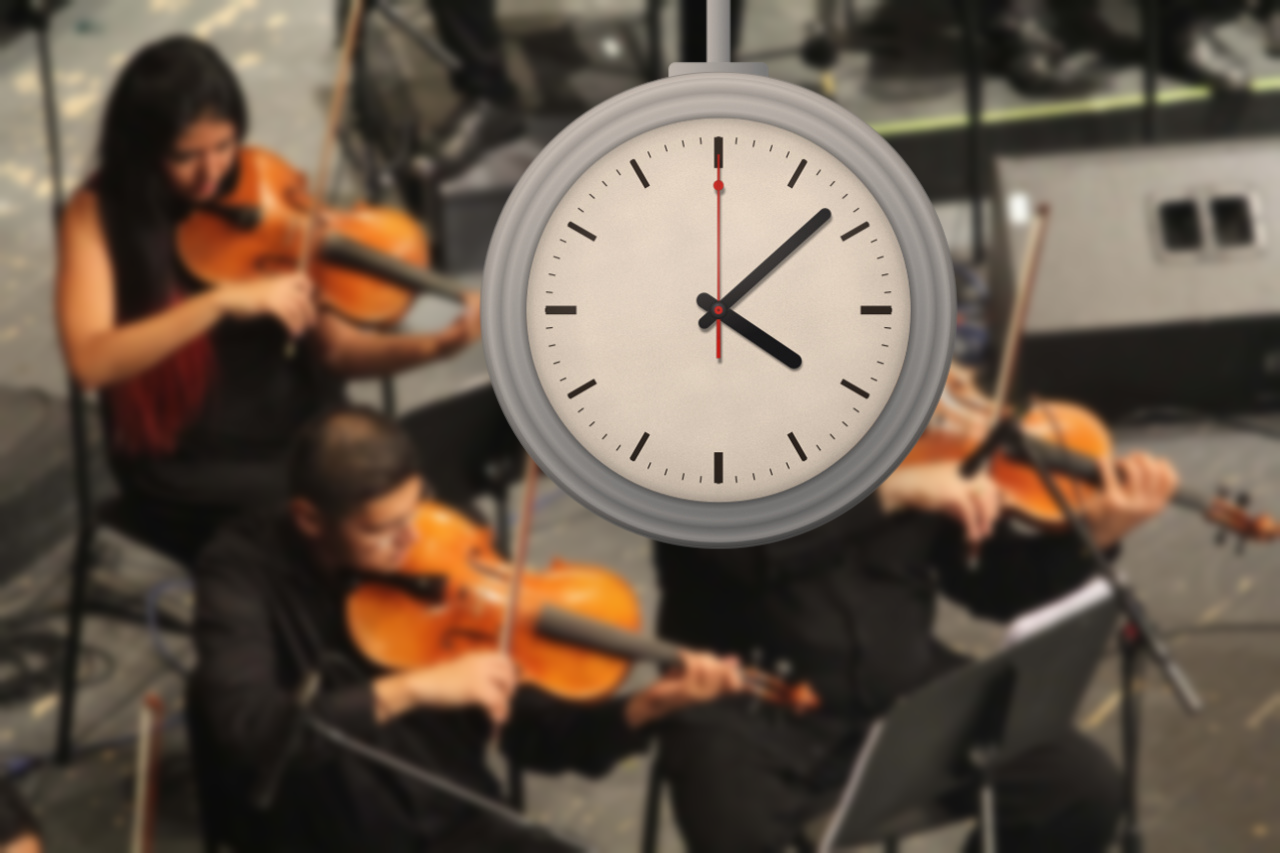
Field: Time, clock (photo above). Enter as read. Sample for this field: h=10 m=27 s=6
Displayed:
h=4 m=8 s=0
